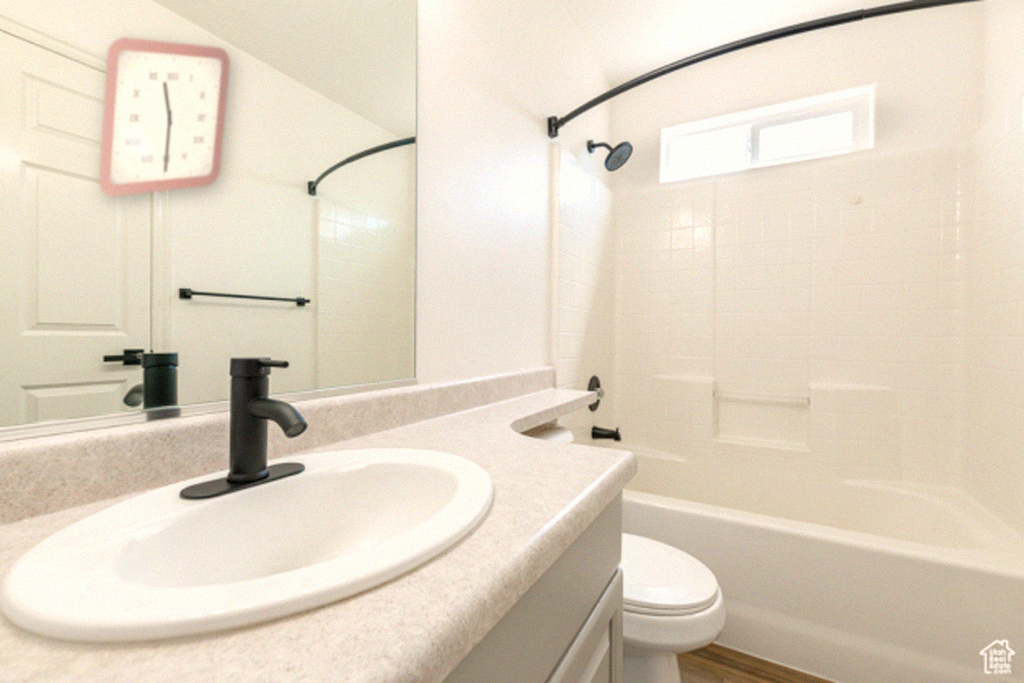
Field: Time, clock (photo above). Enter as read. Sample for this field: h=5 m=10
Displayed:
h=11 m=30
